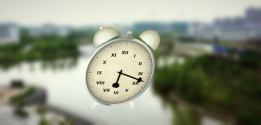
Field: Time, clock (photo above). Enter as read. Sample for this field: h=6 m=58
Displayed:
h=6 m=18
